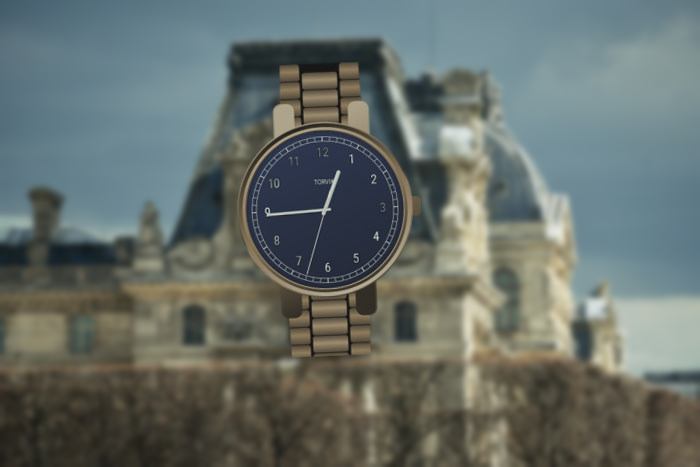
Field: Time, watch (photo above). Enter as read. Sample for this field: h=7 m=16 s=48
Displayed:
h=12 m=44 s=33
